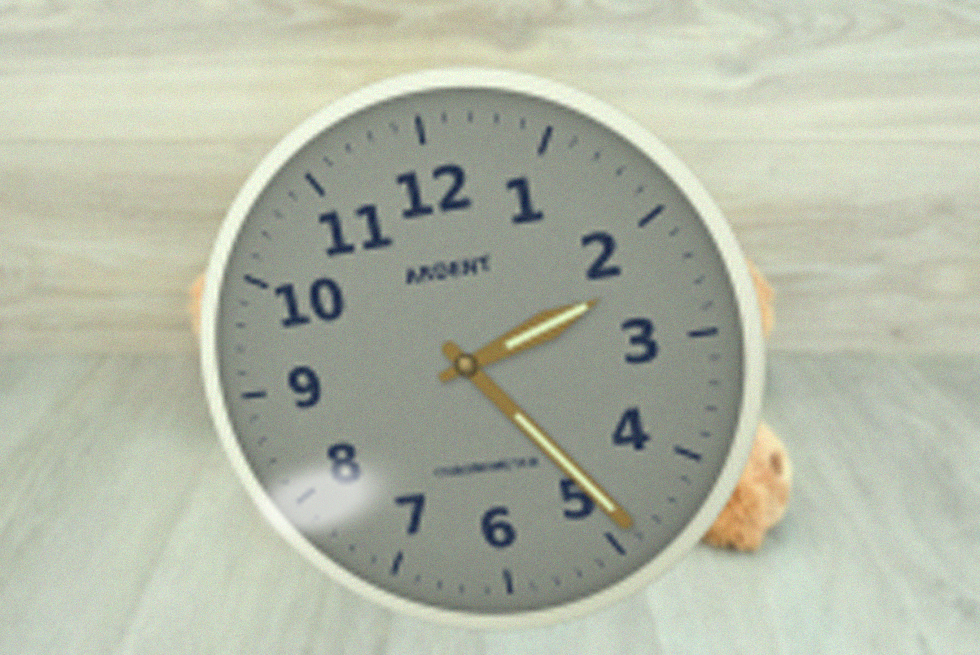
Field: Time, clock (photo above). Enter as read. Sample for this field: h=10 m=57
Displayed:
h=2 m=24
